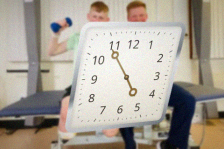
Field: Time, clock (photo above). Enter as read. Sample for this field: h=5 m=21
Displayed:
h=4 m=54
